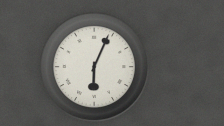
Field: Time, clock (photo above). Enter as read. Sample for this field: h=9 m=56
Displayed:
h=6 m=4
